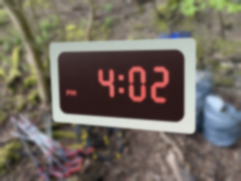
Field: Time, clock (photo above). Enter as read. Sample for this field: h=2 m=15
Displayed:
h=4 m=2
